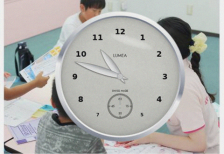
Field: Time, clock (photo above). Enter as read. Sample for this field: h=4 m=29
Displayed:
h=10 m=48
